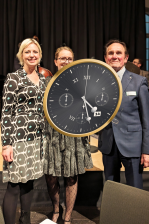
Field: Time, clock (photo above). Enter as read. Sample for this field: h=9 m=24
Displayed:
h=4 m=27
